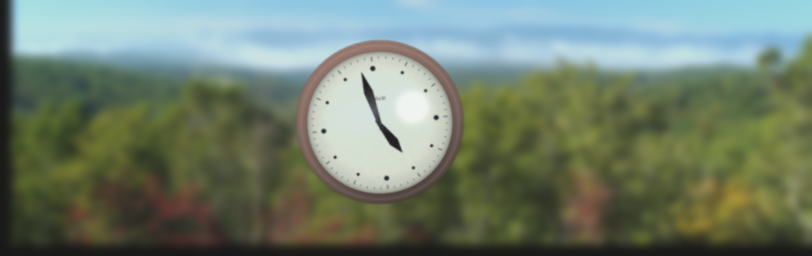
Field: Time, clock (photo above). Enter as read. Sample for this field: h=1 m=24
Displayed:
h=4 m=58
